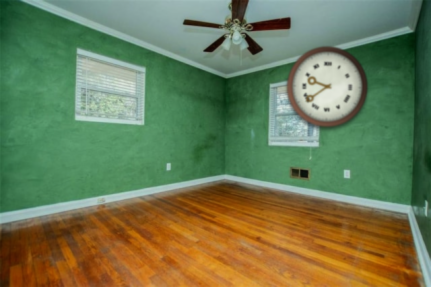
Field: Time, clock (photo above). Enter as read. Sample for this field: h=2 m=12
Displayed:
h=9 m=39
